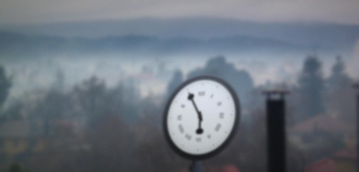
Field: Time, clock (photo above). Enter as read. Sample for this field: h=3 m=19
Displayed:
h=5 m=55
